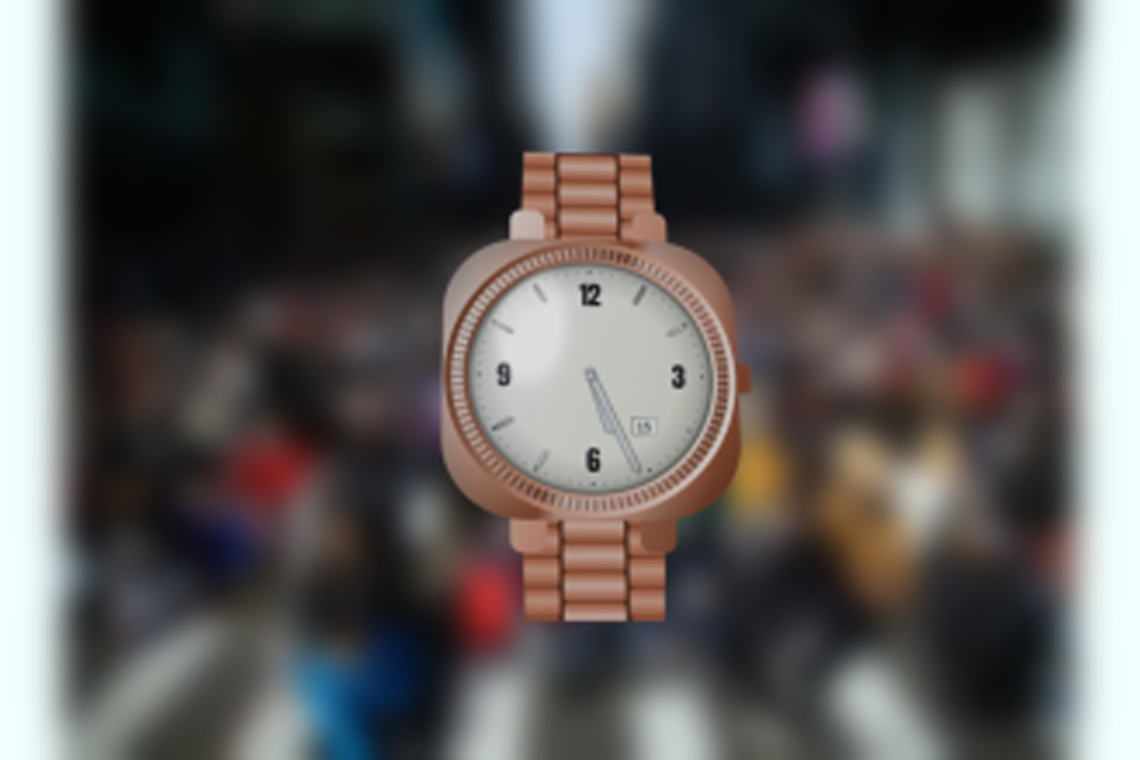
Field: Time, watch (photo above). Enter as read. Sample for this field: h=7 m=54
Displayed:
h=5 m=26
